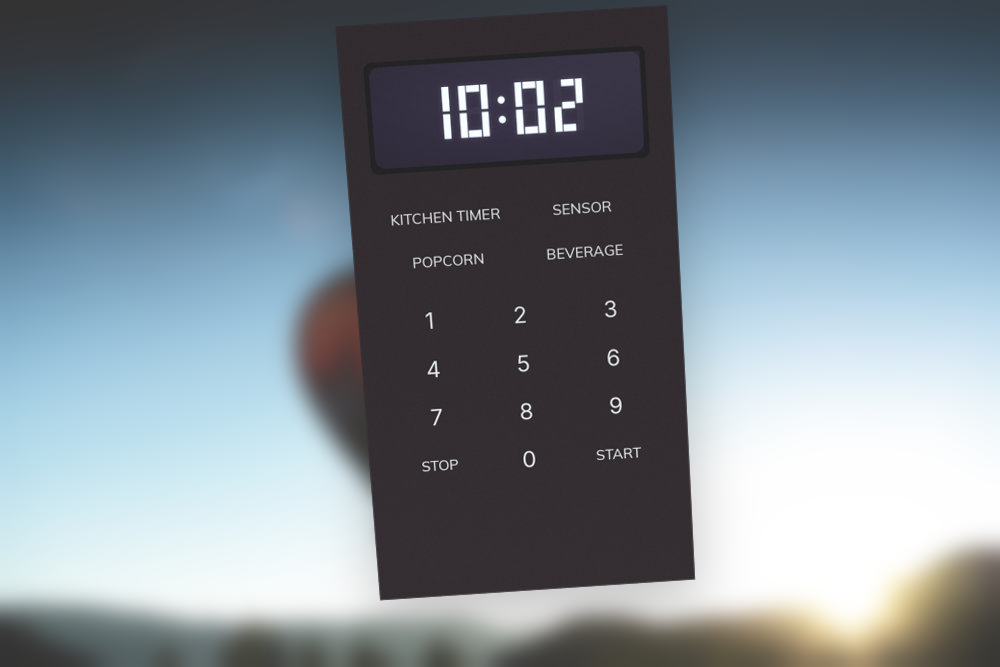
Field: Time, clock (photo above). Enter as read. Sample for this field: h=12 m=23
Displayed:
h=10 m=2
